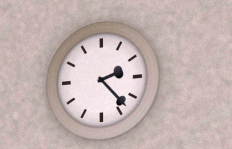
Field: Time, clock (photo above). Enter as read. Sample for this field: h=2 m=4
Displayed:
h=2 m=23
